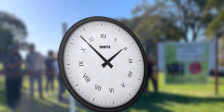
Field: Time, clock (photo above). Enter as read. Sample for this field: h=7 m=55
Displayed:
h=1 m=53
